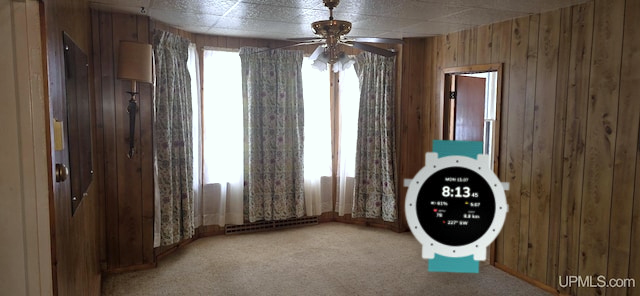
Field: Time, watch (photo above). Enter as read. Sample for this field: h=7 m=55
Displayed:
h=8 m=13
